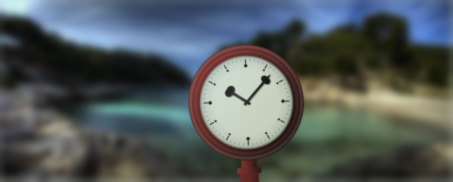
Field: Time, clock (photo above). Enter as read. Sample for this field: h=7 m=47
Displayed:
h=10 m=7
